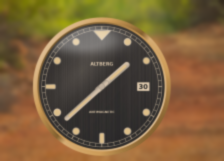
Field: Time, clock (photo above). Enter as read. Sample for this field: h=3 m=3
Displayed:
h=1 m=38
